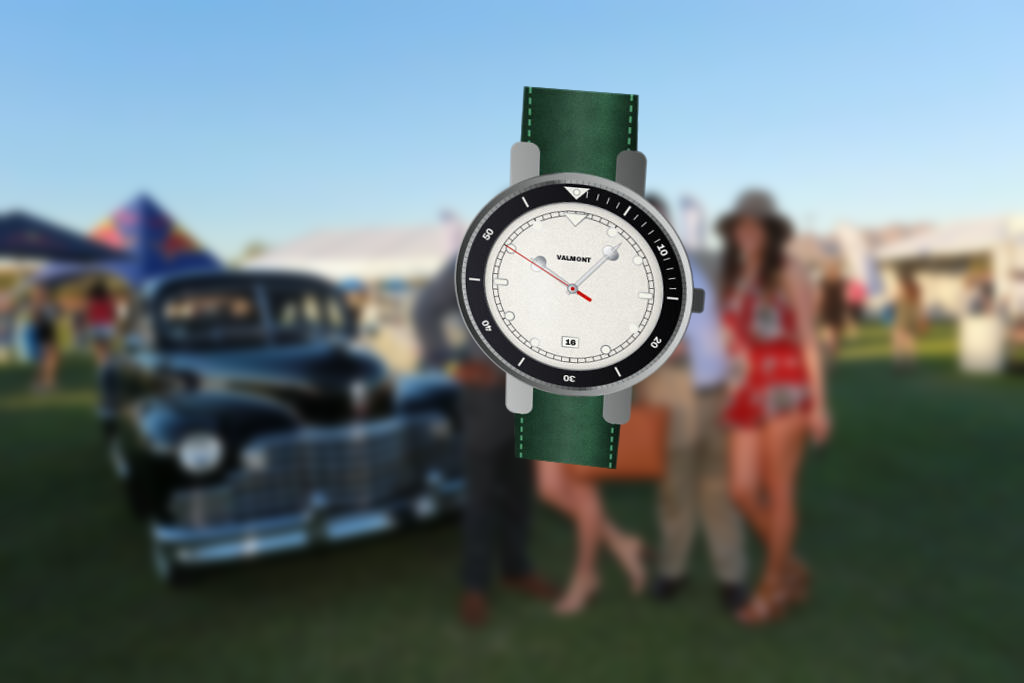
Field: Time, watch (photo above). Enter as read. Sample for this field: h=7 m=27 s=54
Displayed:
h=10 m=6 s=50
